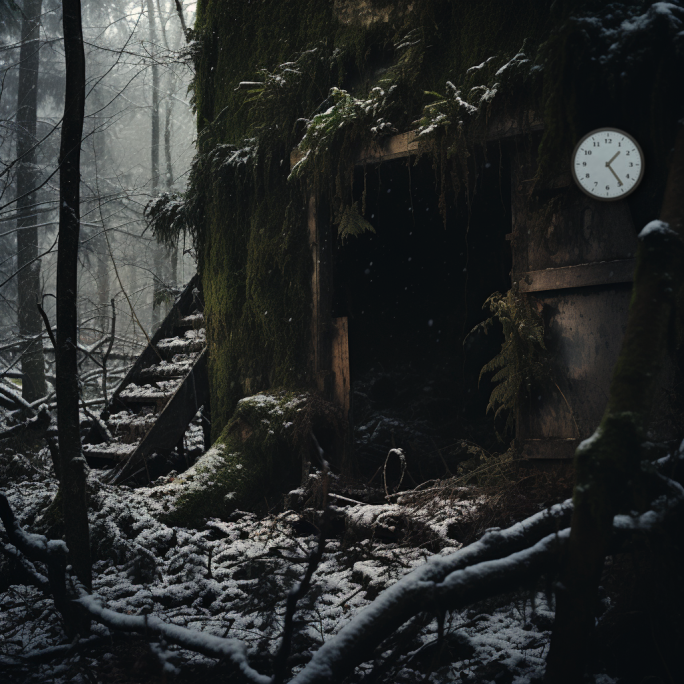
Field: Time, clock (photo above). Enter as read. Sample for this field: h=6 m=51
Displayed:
h=1 m=24
